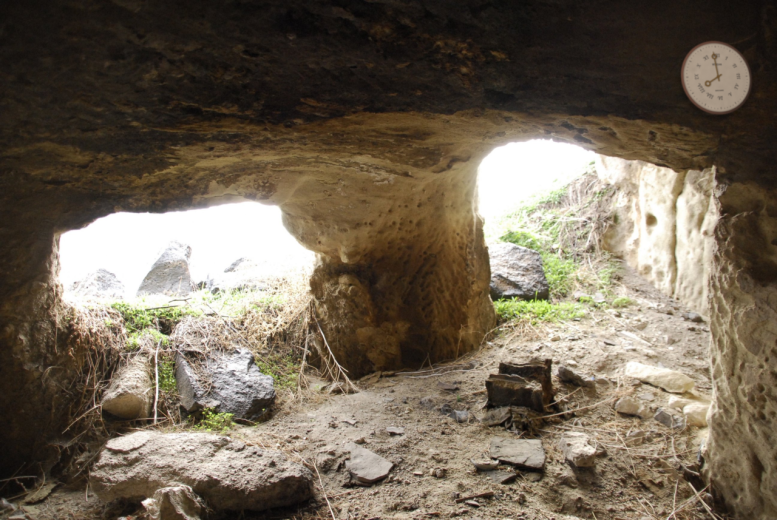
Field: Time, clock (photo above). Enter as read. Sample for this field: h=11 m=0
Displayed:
h=7 m=59
